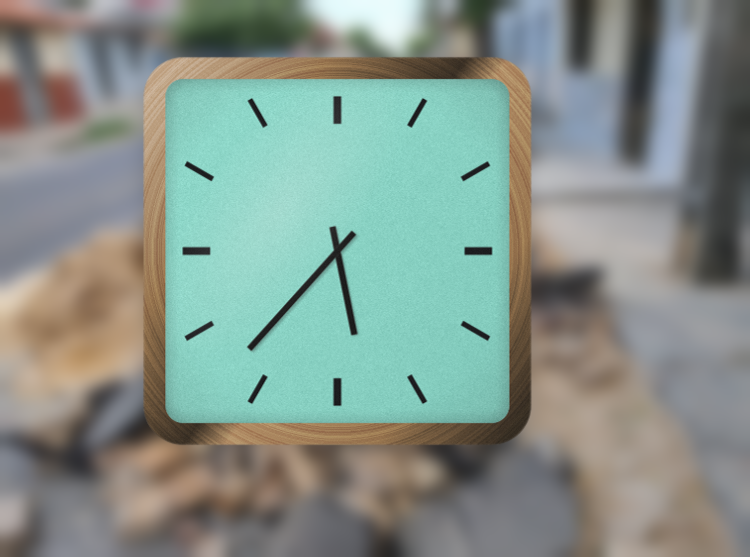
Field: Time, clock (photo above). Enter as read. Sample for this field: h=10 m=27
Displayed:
h=5 m=37
